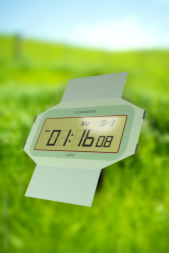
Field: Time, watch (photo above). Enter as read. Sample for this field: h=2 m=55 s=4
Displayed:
h=1 m=16 s=8
